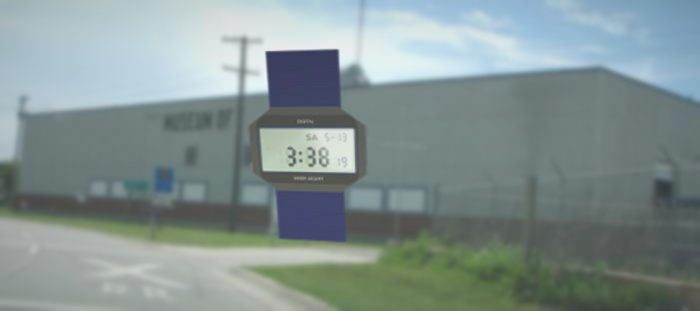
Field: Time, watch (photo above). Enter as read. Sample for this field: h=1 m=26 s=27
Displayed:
h=3 m=38 s=19
